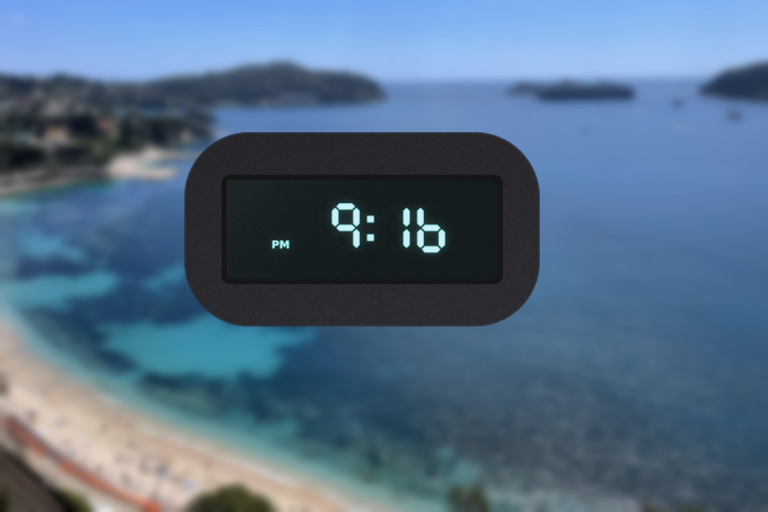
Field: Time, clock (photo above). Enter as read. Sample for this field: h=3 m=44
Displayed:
h=9 m=16
